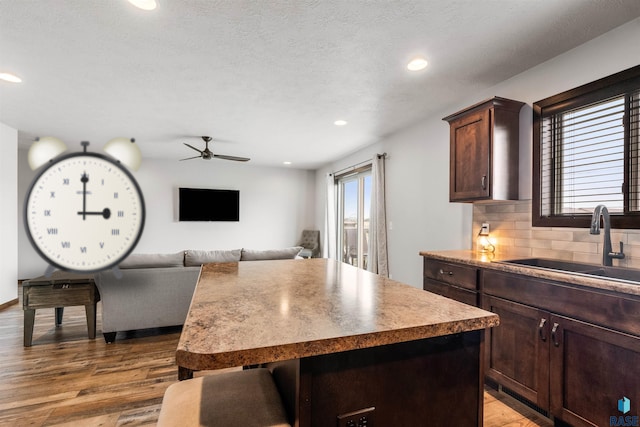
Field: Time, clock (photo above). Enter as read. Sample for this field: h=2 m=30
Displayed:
h=3 m=0
